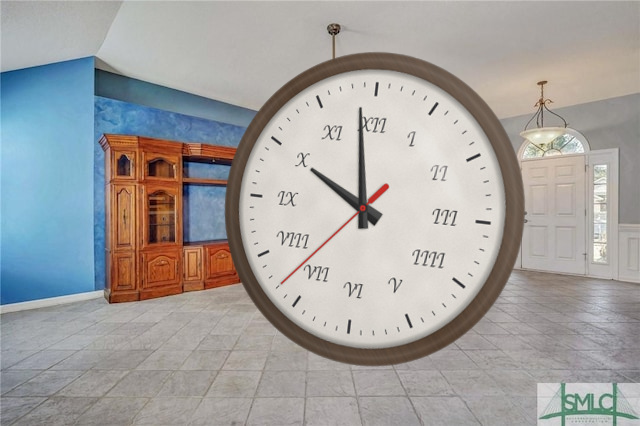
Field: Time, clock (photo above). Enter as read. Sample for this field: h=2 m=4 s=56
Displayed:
h=9 m=58 s=37
